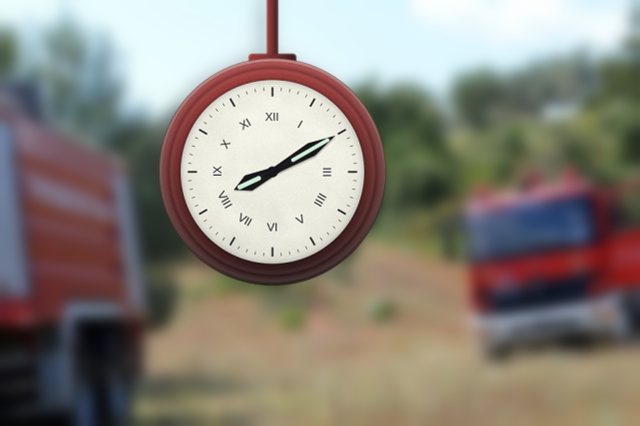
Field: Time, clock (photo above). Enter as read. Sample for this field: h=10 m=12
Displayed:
h=8 m=10
